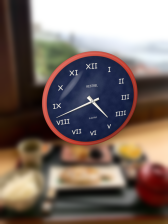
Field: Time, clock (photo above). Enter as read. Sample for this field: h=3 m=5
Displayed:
h=4 m=42
